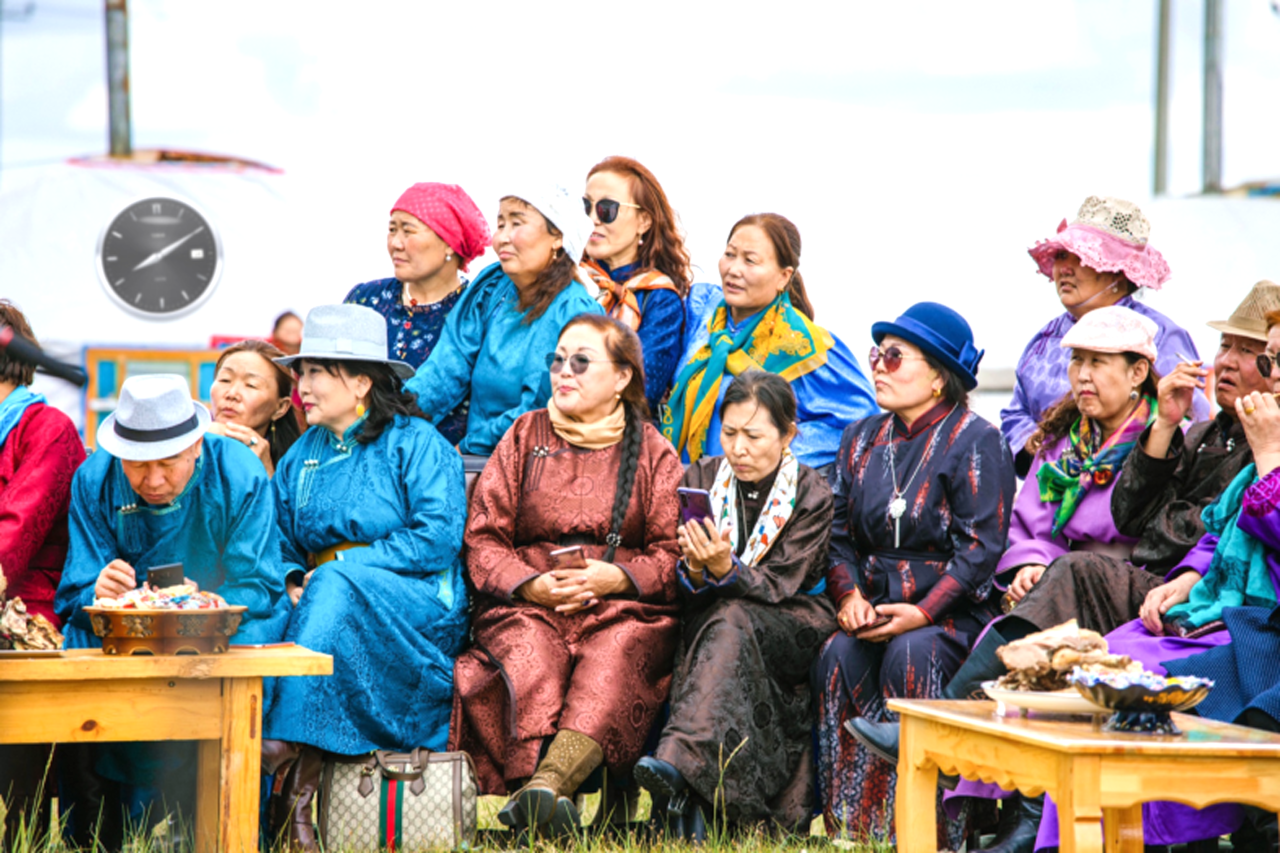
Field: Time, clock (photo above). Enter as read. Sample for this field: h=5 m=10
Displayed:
h=8 m=10
